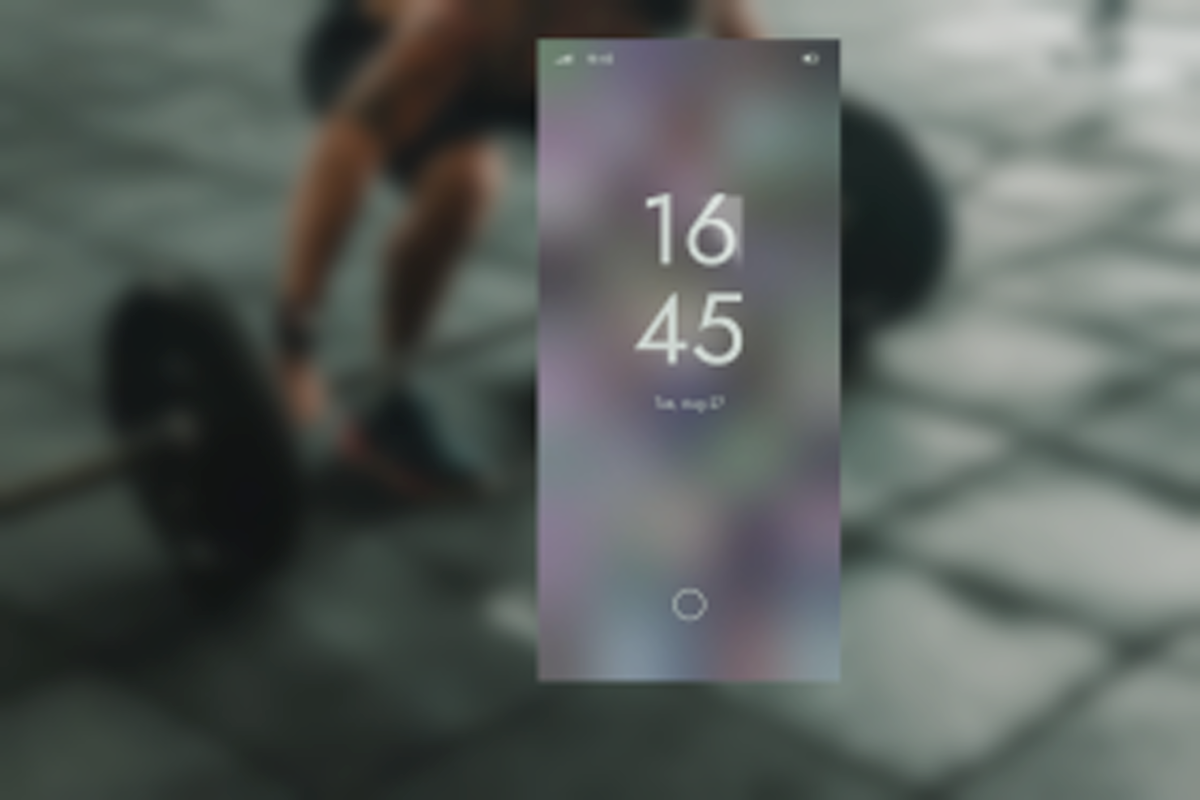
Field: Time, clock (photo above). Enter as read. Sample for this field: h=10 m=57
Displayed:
h=16 m=45
